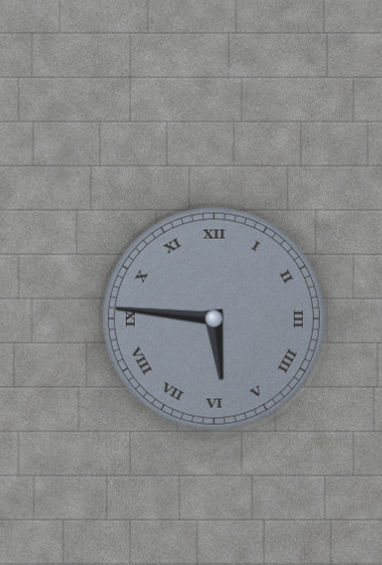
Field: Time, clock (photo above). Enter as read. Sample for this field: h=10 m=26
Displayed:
h=5 m=46
